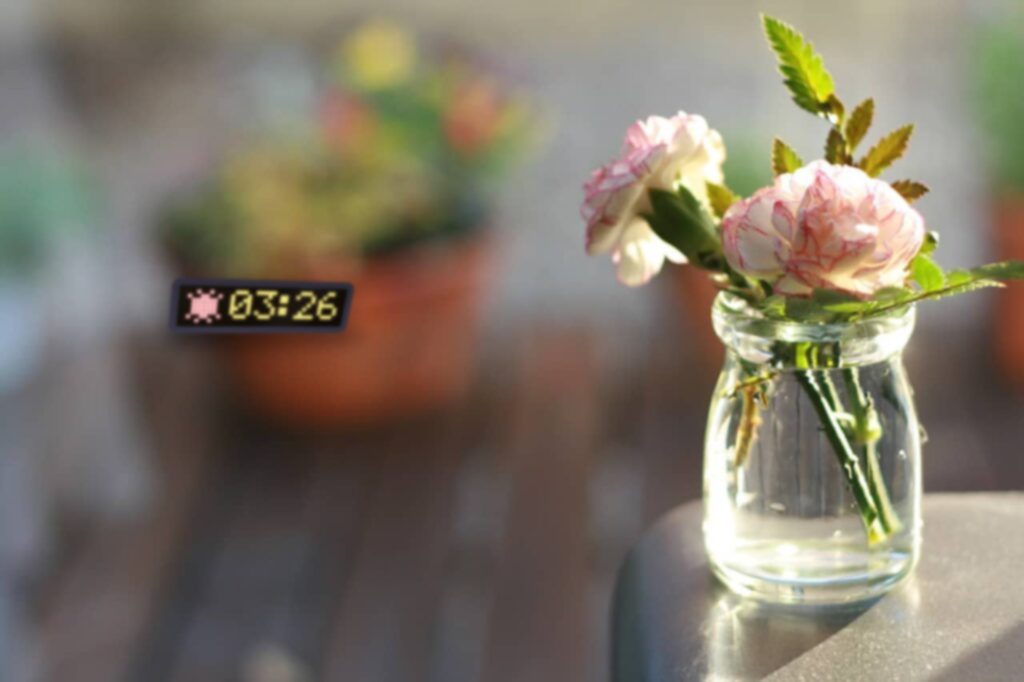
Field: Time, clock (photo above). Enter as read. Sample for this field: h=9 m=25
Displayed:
h=3 m=26
